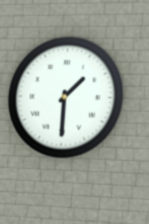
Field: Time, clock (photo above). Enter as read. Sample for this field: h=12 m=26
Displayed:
h=1 m=30
